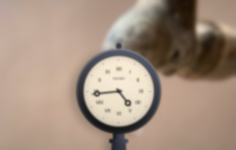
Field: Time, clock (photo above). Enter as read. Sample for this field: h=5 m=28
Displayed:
h=4 m=44
